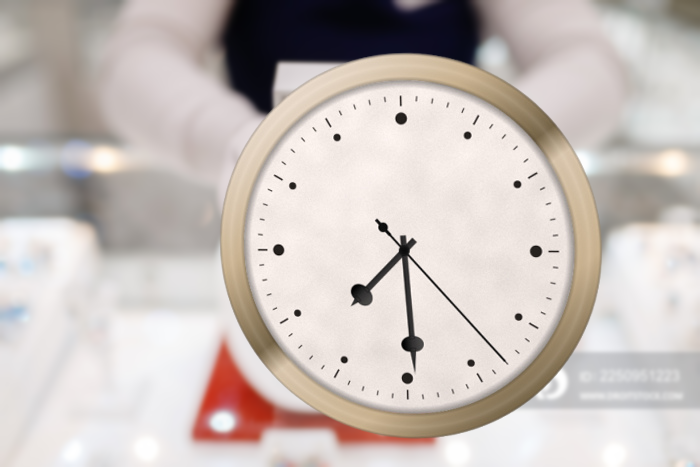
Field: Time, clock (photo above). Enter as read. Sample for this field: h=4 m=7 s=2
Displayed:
h=7 m=29 s=23
